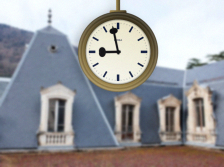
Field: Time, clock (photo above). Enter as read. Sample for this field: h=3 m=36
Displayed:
h=8 m=58
